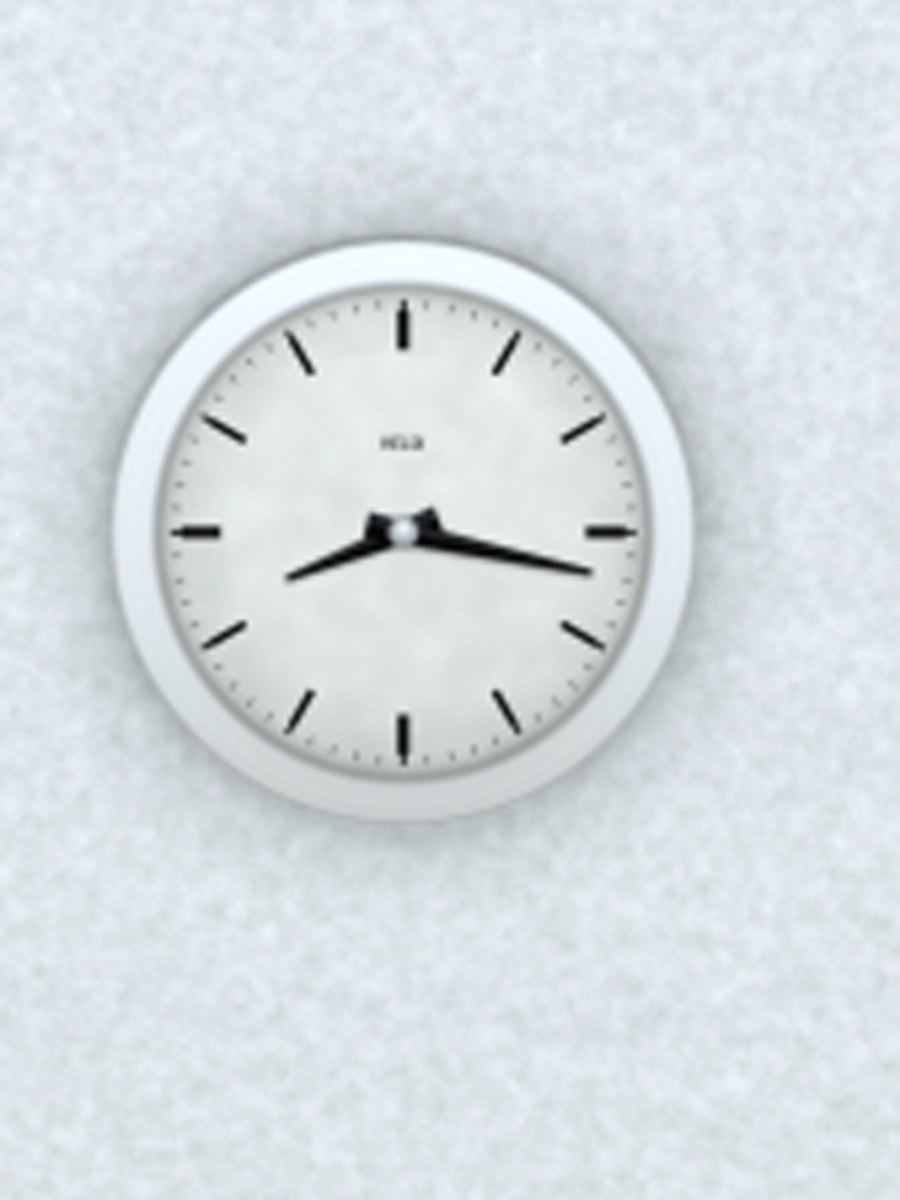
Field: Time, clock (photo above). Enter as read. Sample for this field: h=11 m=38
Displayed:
h=8 m=17
